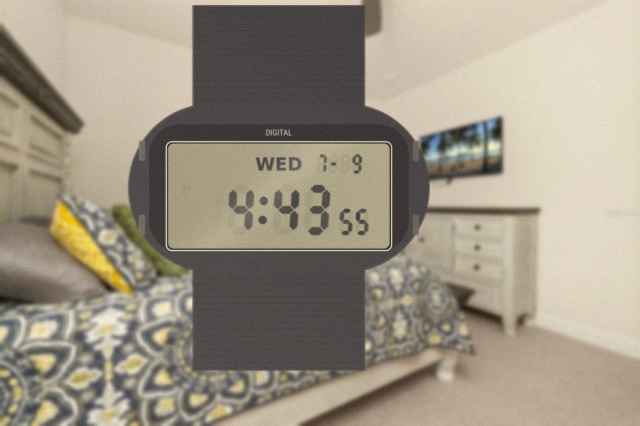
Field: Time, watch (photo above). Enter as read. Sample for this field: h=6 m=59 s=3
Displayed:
h=4 m=43 s=55
